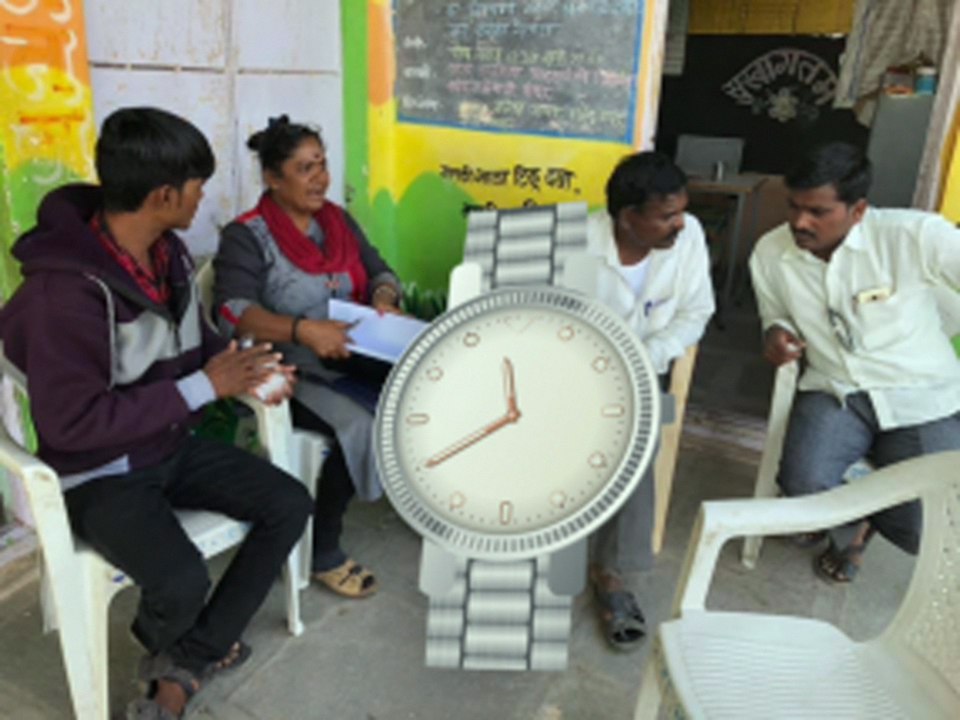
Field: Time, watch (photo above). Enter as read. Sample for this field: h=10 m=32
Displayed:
h=11 m=40
